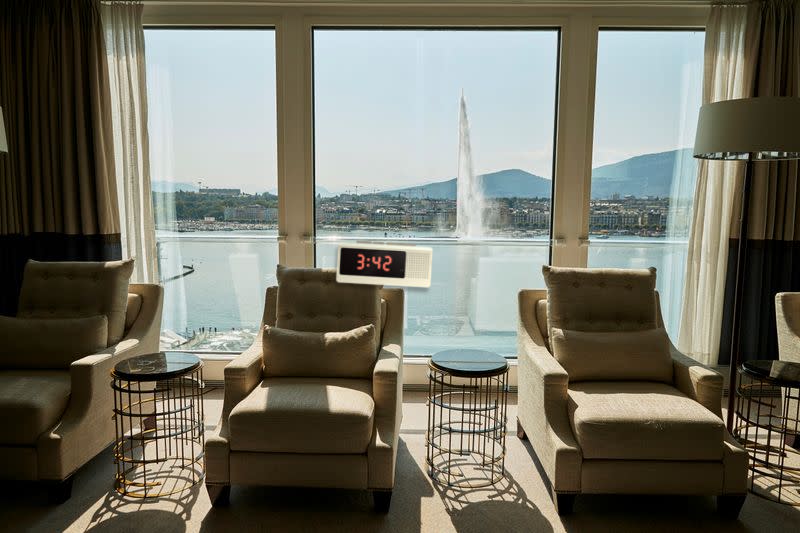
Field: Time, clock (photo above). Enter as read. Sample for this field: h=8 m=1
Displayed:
h=3 m=42
